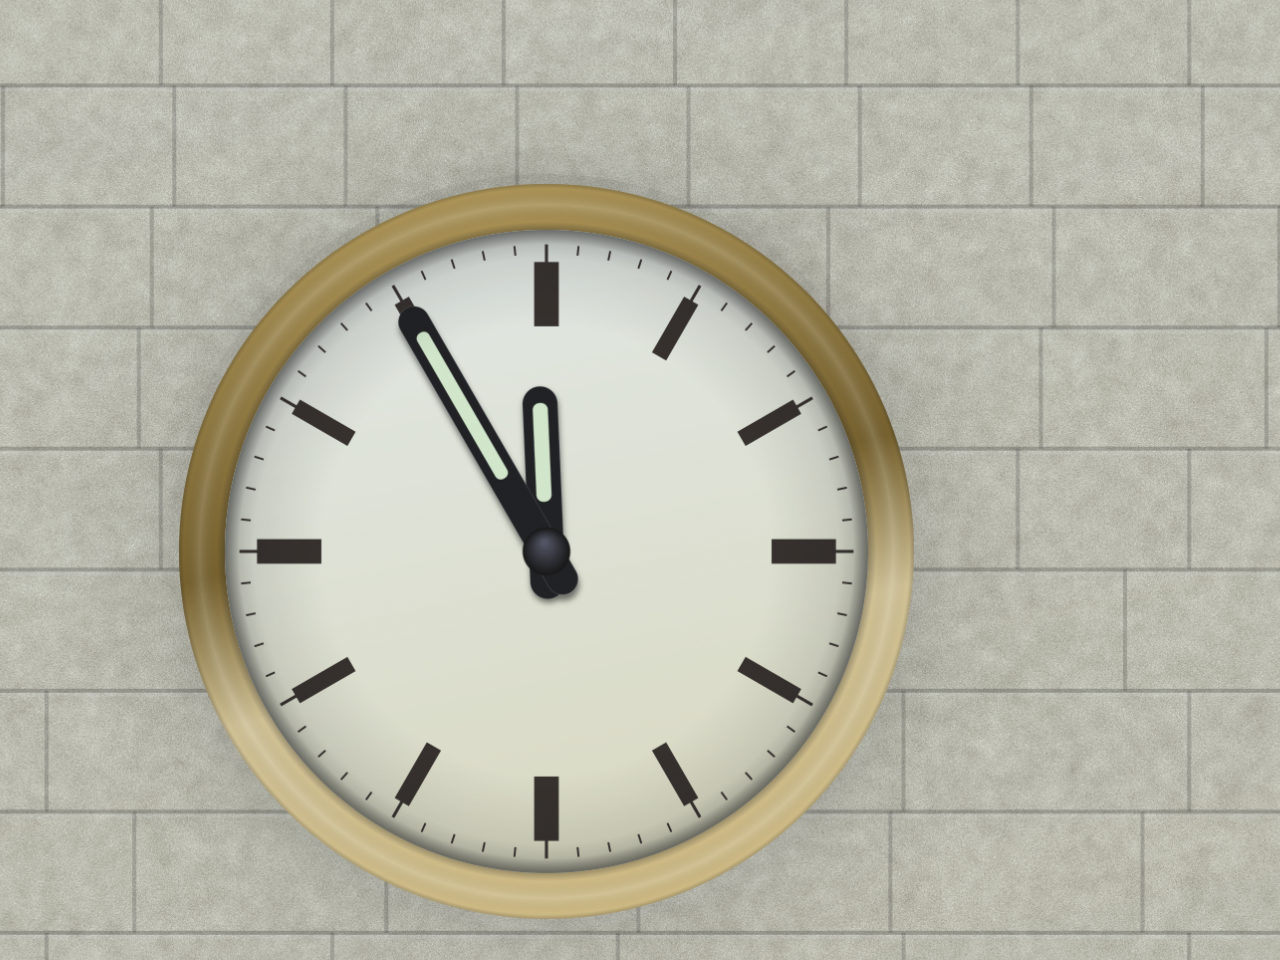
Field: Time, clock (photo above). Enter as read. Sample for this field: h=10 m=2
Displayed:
h=11 m=55
